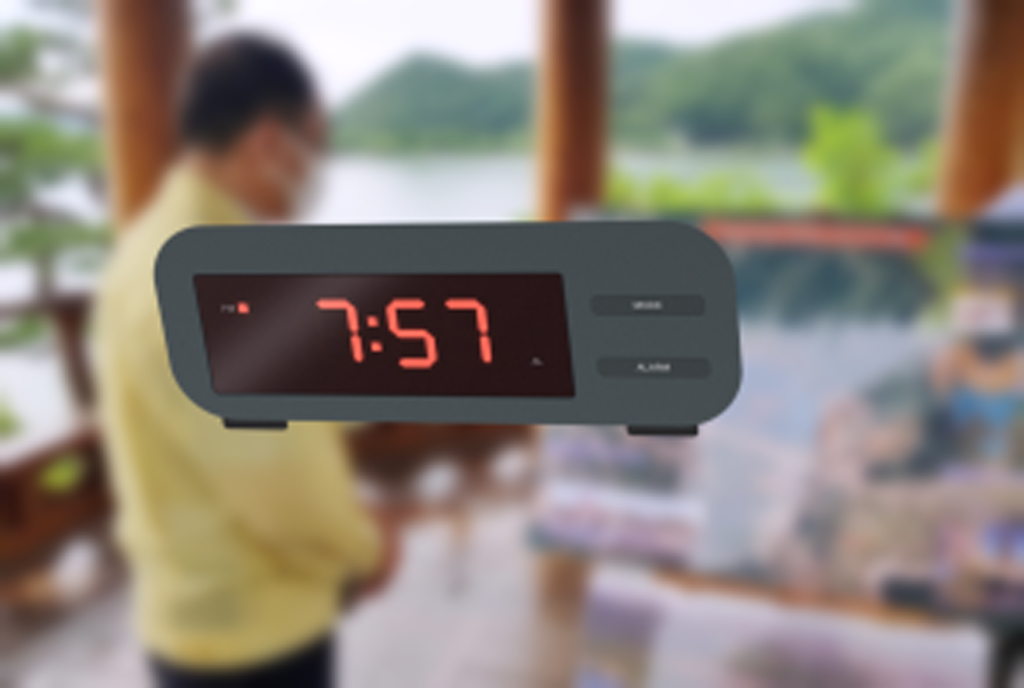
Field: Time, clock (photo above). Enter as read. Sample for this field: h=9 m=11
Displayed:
h=7 m=57
